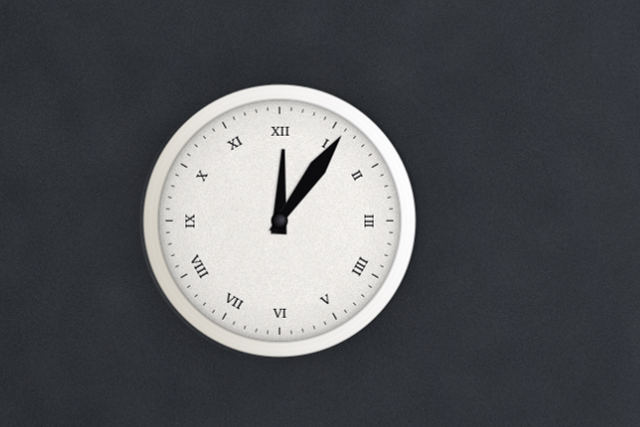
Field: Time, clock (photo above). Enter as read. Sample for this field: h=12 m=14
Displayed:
h=12 m=6
